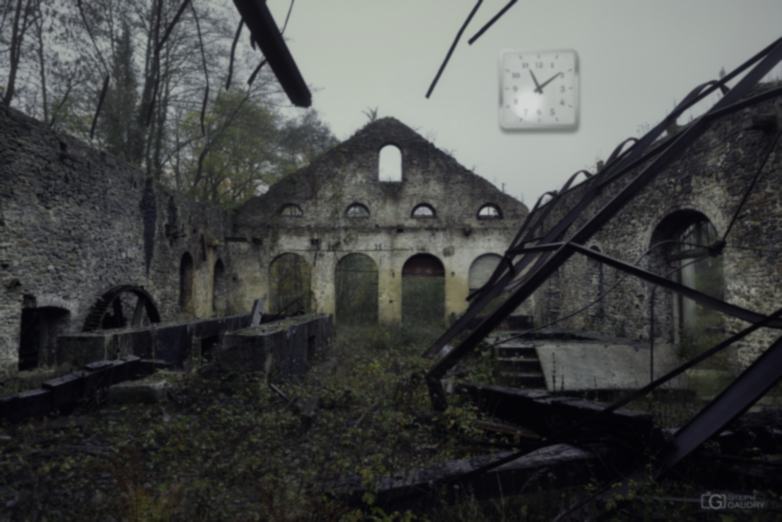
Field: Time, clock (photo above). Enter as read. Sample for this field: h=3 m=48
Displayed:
h=11 m=9
